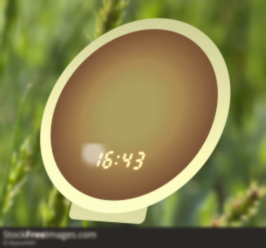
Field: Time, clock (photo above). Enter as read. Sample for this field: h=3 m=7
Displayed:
h=16 m=43
